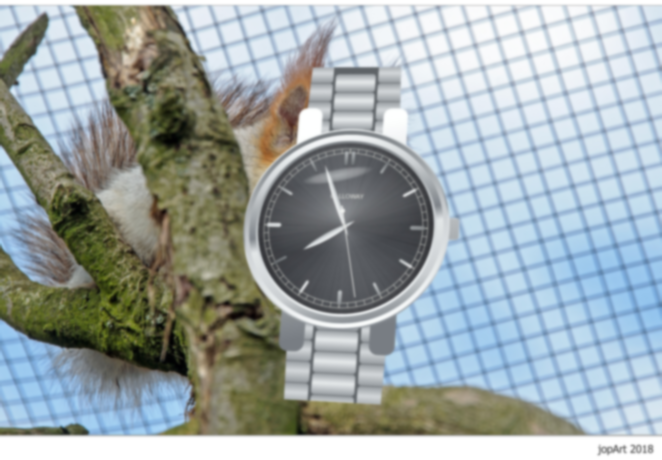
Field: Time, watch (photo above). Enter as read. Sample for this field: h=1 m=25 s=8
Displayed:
h=7 m=56 s=28
